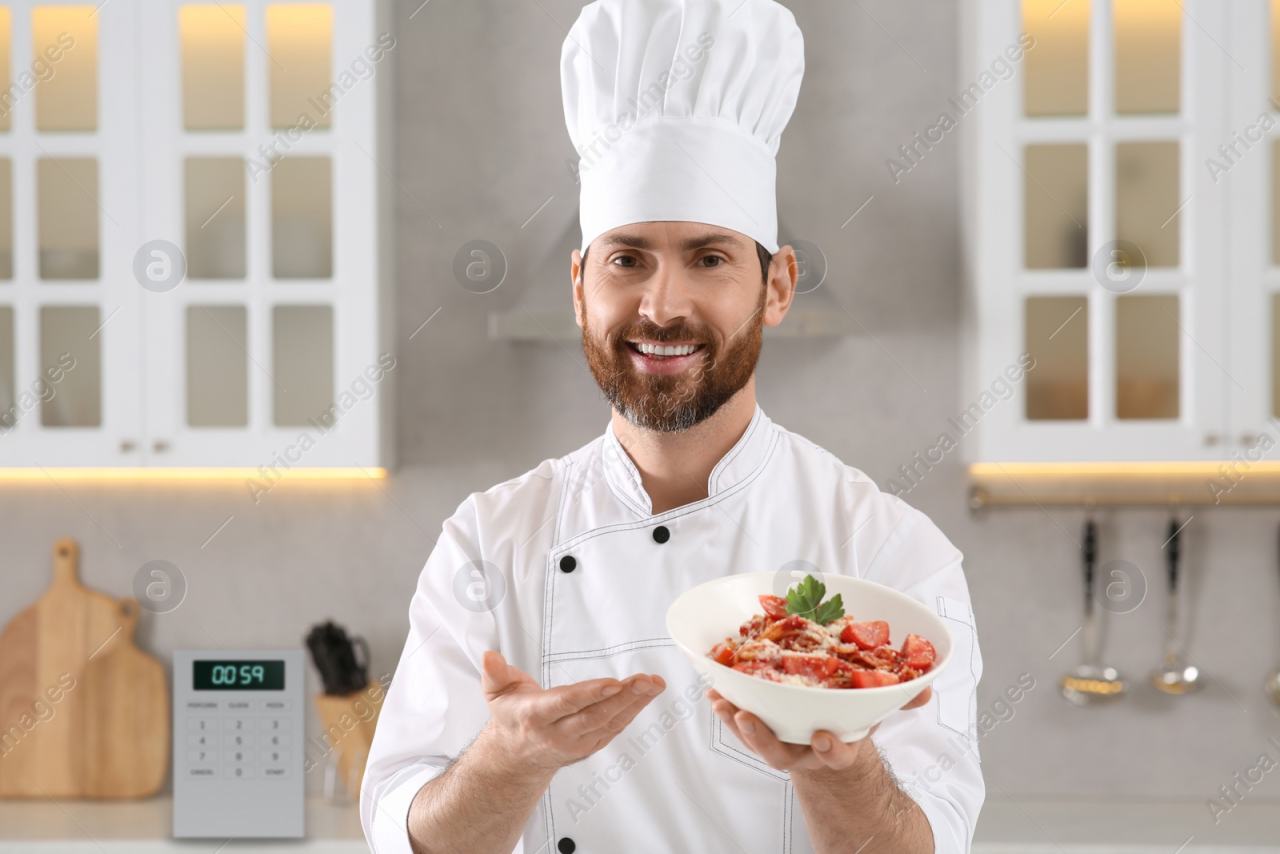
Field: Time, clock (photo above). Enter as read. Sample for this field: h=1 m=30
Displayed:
h=0 m=59
